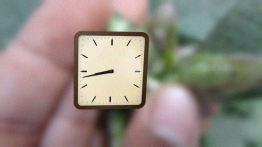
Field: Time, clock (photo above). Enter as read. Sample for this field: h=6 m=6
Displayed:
h=8 m=43
